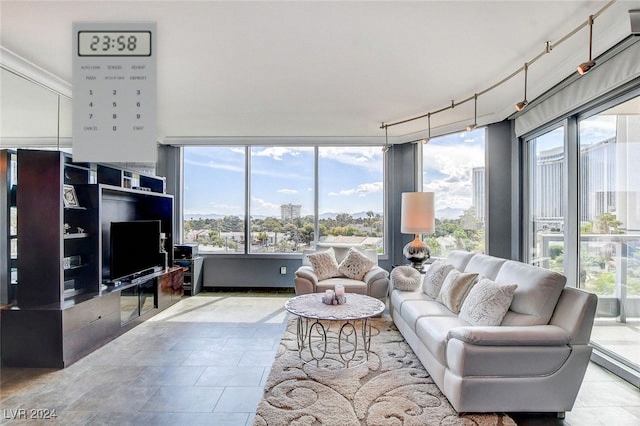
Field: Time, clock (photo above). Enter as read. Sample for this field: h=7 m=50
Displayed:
h=23 m=58
